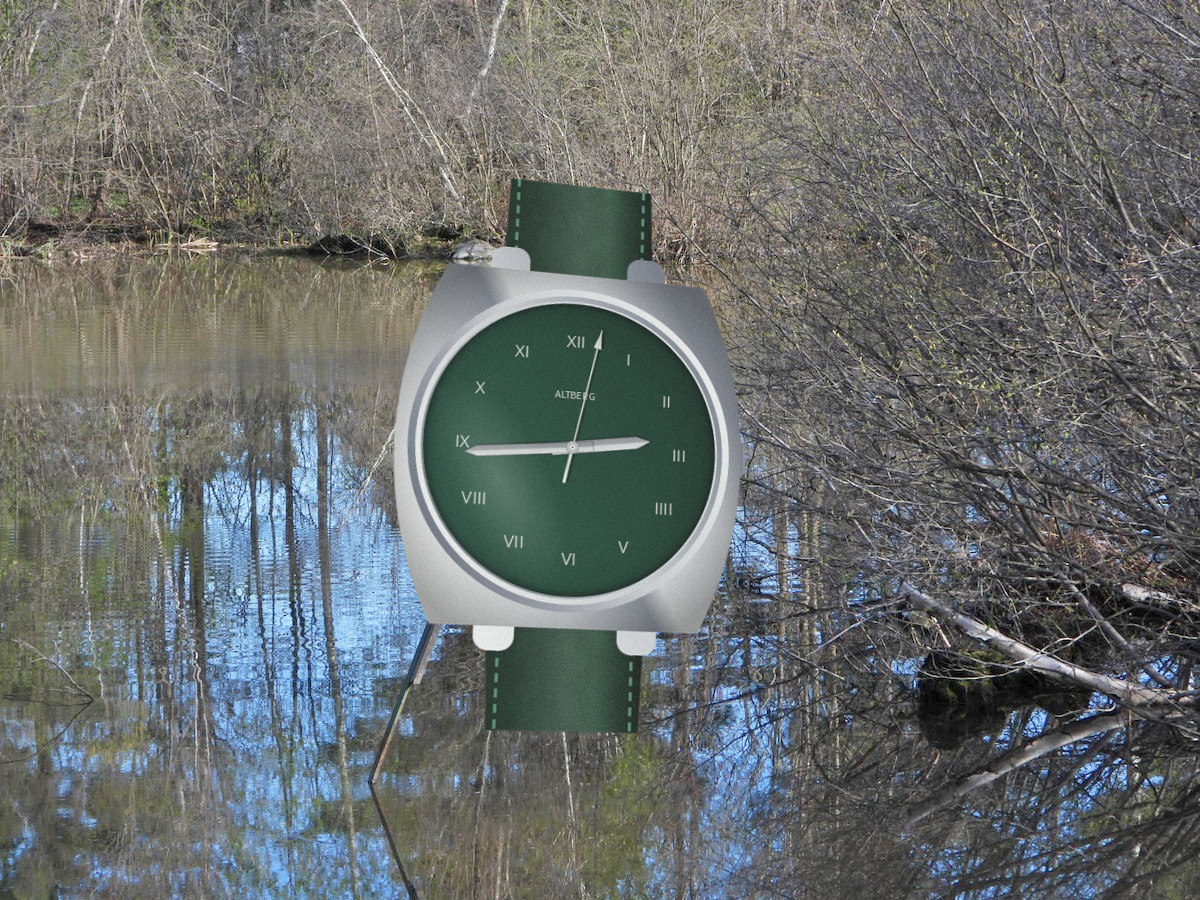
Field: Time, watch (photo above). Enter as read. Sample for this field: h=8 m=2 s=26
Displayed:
h=2 m=44 s=2
